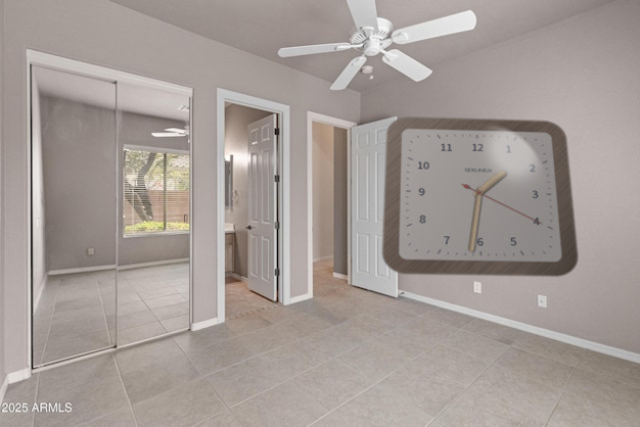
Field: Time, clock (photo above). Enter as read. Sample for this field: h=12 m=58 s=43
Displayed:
h=1 m=31 s=20
